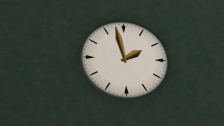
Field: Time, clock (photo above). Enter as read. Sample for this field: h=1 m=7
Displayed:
h=1 m=58
